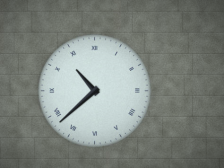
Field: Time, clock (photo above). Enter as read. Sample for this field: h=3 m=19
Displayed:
h=10 m=38
